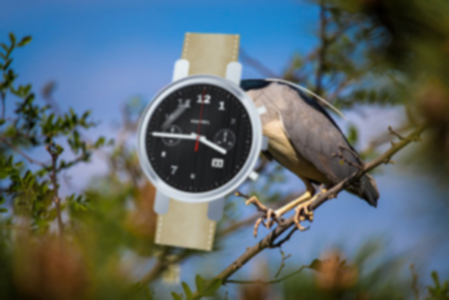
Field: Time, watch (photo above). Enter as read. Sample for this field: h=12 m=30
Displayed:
h=3 m=45
